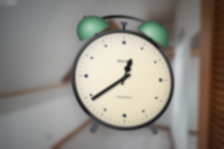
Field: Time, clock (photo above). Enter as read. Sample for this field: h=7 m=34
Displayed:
h=12 m=39
